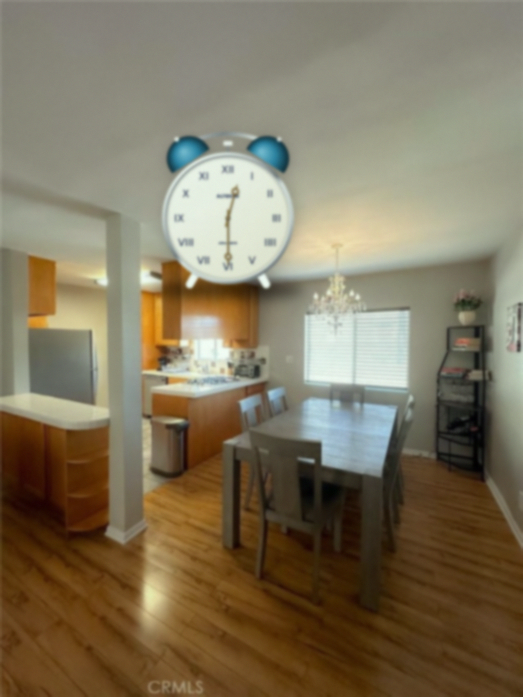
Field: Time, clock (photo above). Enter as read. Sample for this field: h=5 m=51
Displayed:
h=12 m=30
